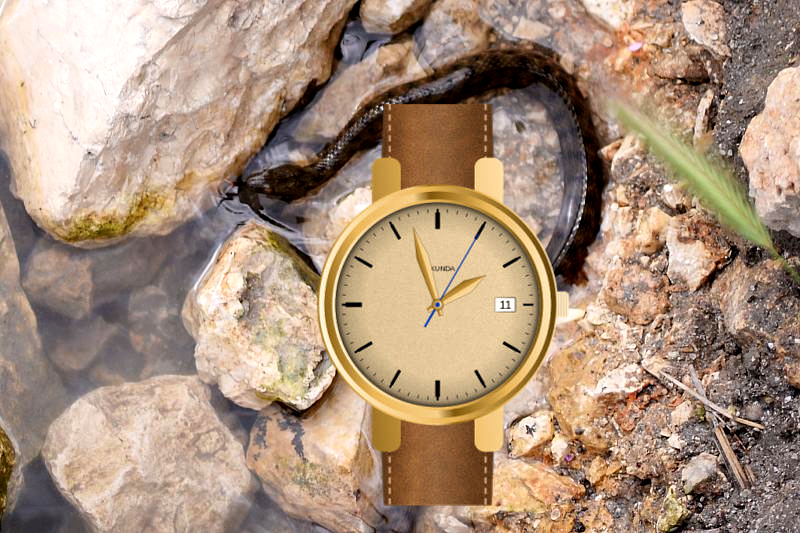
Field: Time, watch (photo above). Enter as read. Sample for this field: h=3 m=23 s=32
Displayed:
h=1 m=57 s=5
